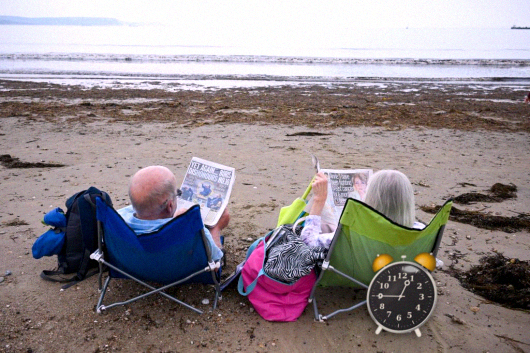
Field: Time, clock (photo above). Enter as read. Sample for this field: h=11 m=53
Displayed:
h=12 m=45
